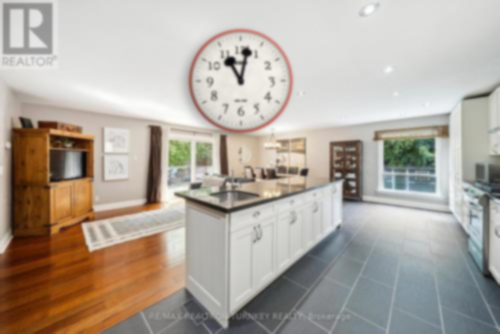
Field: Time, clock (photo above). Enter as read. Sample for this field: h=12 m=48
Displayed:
h=11 m=2
